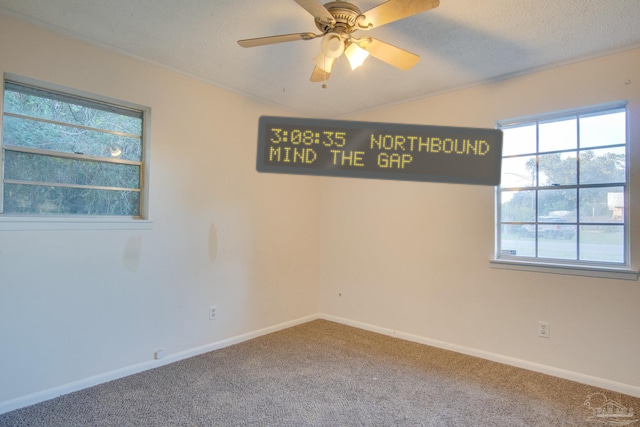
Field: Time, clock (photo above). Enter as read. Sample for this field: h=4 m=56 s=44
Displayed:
h=3 m=8 s=35
